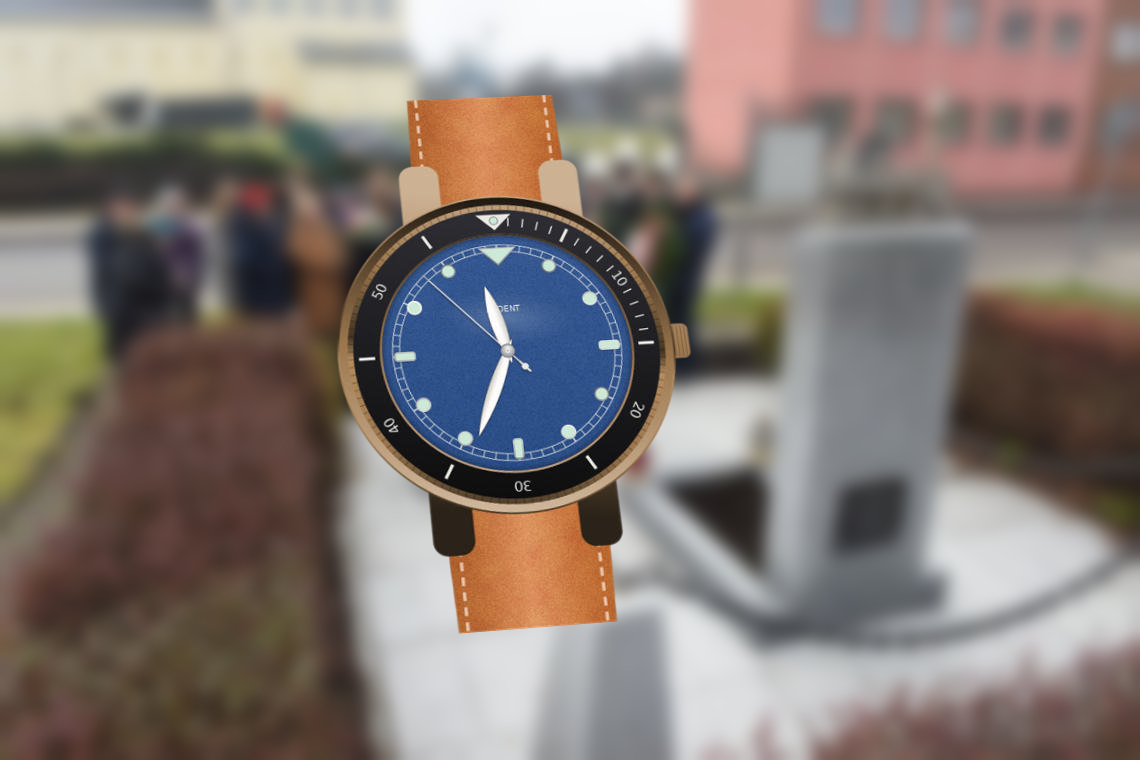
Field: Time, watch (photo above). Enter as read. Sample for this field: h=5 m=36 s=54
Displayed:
h=11 m=33 s=53
